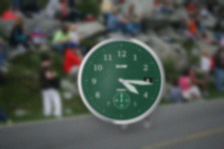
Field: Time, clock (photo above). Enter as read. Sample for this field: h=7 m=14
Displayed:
h=4 m=16
